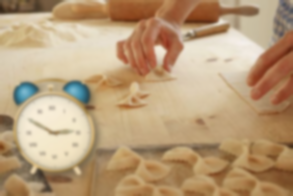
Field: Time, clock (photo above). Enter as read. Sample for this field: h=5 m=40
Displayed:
h=2 m=50
